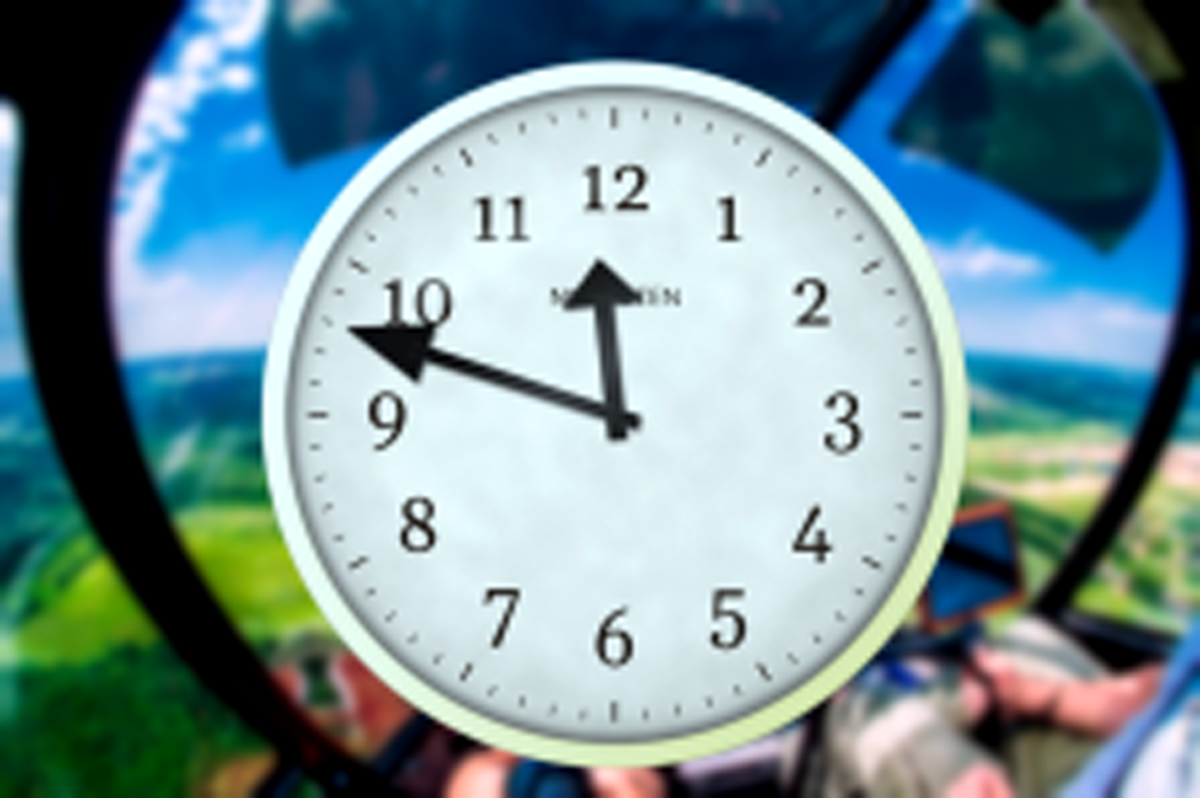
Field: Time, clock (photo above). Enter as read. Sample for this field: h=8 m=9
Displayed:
h=11 m=48
